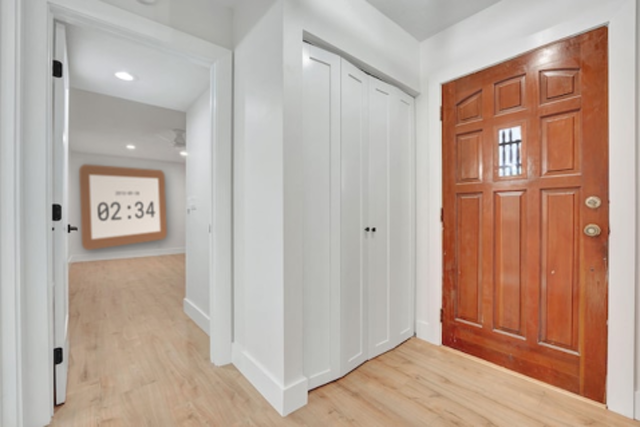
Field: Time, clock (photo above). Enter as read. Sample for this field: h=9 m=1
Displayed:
h=2 m=34
